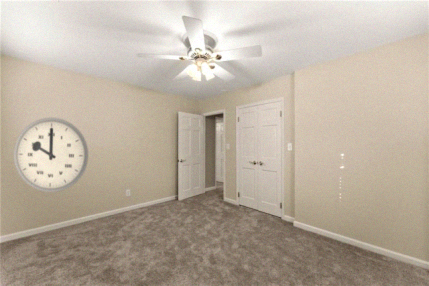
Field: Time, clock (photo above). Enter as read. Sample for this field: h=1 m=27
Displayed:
h=10 m=0
